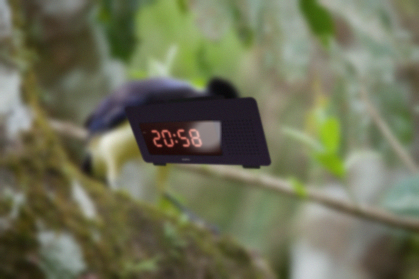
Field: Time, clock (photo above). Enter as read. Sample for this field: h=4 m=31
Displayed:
h=20 m=58
